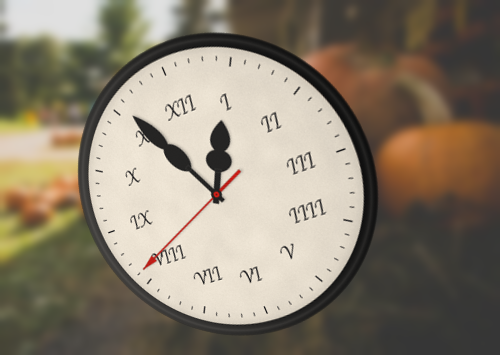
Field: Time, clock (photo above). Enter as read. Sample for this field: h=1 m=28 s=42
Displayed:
h=12 m=55 s=41
